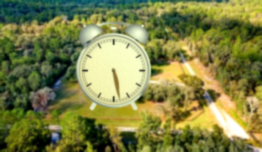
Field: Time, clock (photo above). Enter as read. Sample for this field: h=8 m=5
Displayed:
h=5 m=28
